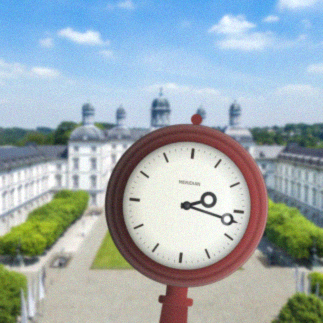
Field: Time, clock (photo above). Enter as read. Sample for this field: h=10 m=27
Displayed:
h=2 m=17
